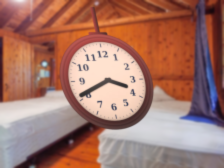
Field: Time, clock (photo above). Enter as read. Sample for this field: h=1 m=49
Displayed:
h=3 m=41
